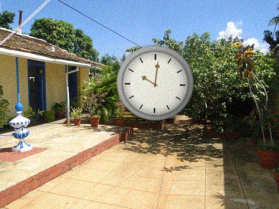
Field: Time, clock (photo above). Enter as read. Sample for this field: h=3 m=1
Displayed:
h=10 m=1
